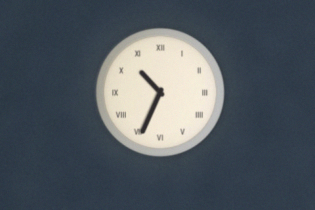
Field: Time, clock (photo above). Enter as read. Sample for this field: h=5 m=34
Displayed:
h=10 m=34
